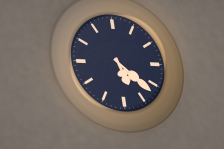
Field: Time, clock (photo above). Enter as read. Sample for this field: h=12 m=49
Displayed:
h=5 m=22
